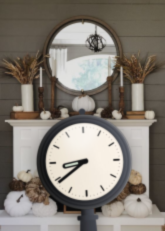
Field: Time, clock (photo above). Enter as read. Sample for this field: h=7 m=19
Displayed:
h=8 m=39
